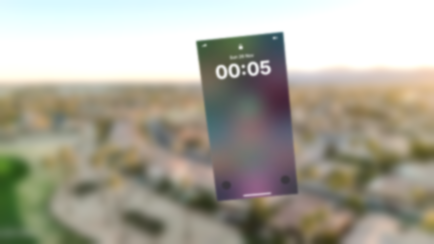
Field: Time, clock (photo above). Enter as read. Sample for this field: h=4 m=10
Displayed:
h=0 m=5
